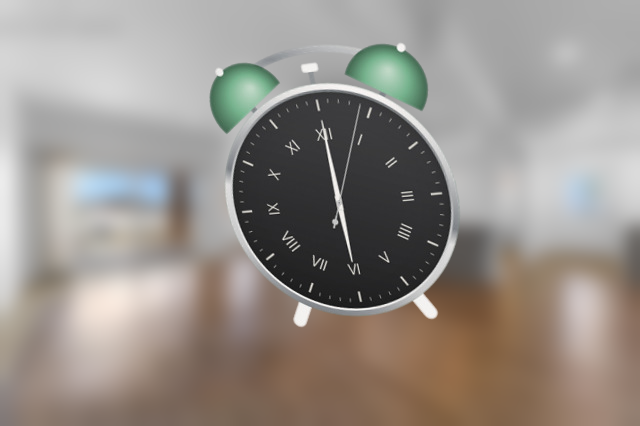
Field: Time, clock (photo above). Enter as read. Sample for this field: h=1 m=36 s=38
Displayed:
h=6 m=0 s=4
